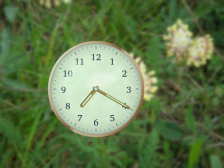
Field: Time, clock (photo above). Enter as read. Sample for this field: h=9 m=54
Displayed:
h=7 m=20
